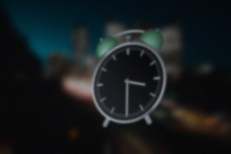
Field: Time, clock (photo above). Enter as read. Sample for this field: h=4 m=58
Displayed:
h=3 m=30
